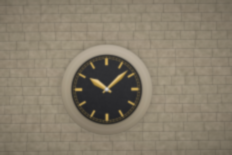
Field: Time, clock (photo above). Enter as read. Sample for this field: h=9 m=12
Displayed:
h=10 m=8
